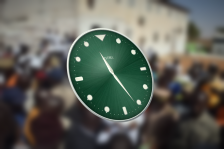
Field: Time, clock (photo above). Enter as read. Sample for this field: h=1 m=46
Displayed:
h=11 m=26
